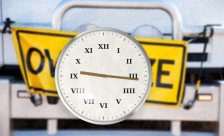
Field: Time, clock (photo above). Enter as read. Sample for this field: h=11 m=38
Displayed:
h=9 m=16
